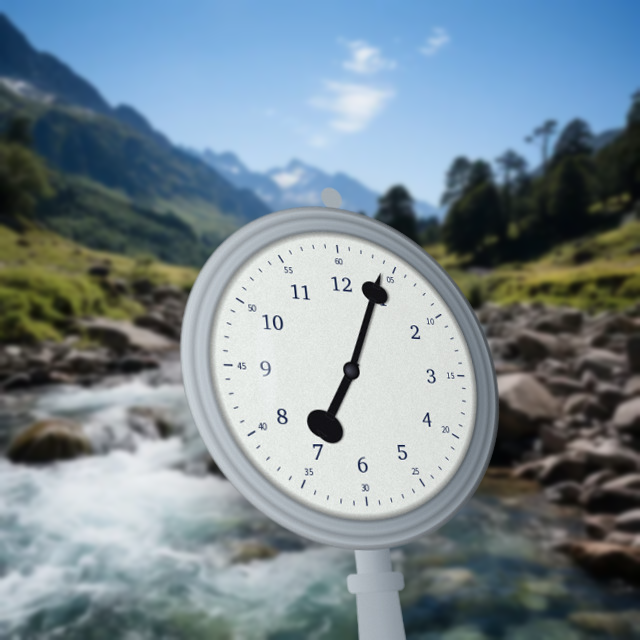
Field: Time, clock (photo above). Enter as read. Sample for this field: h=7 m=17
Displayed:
h=7 m=4
